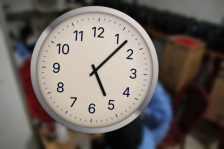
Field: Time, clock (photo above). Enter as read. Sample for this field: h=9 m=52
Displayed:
h=5 m=7
